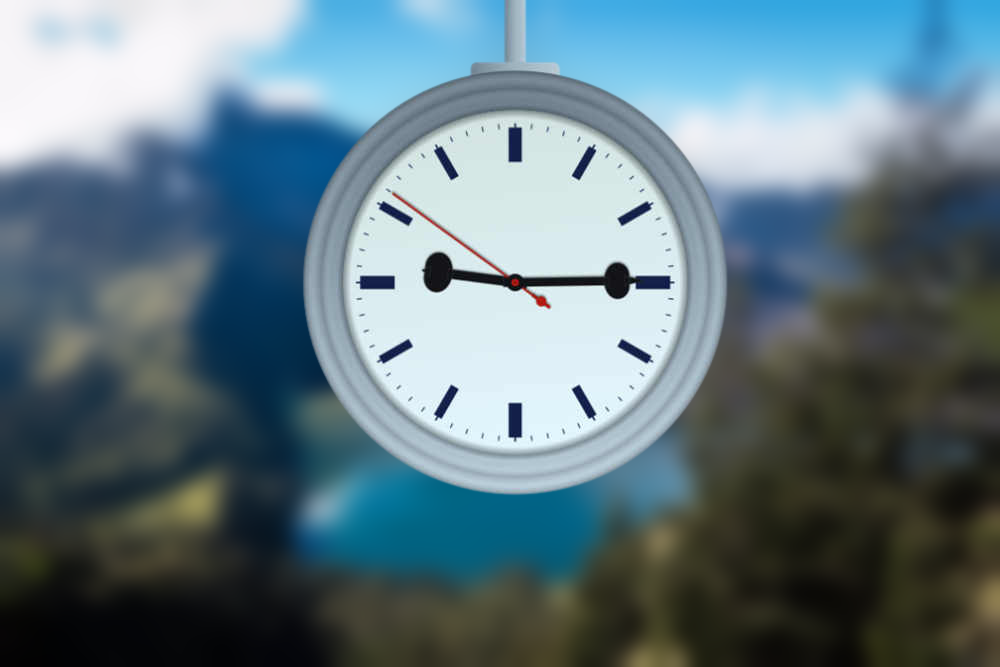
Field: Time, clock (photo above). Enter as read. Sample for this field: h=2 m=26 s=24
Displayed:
h=9 m=14 s=51
